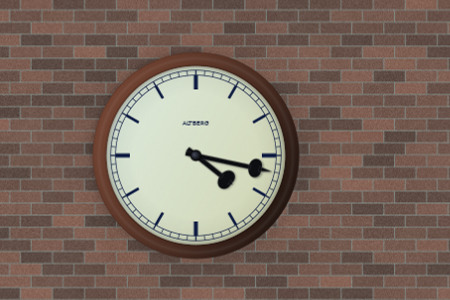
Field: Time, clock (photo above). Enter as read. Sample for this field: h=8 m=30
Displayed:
h=4 m=17
